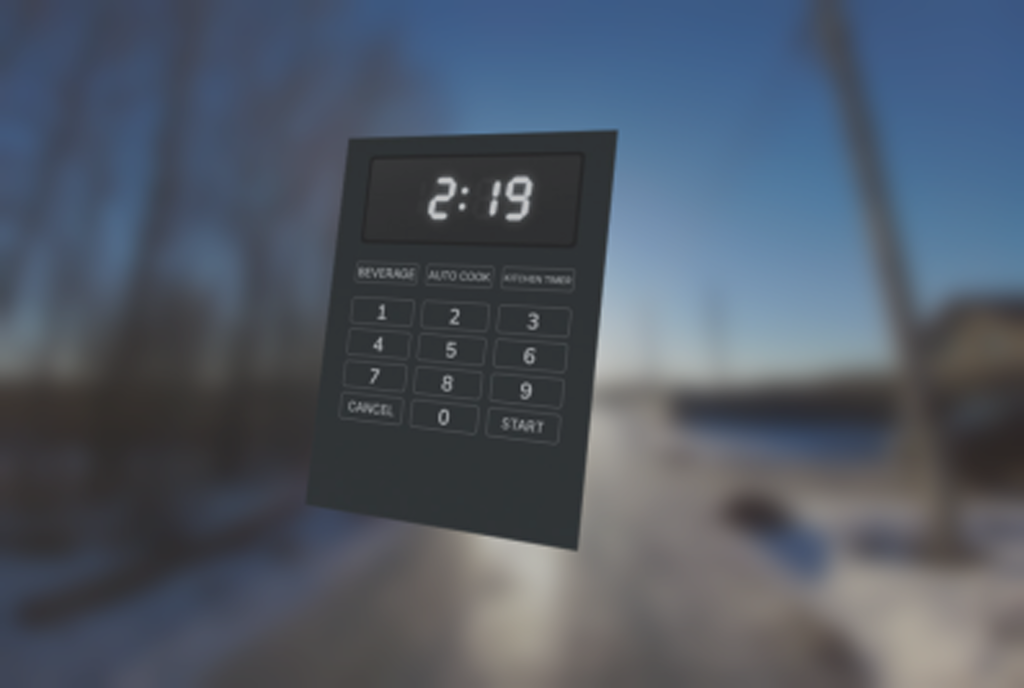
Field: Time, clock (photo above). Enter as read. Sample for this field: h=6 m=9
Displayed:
h=2 m=19
